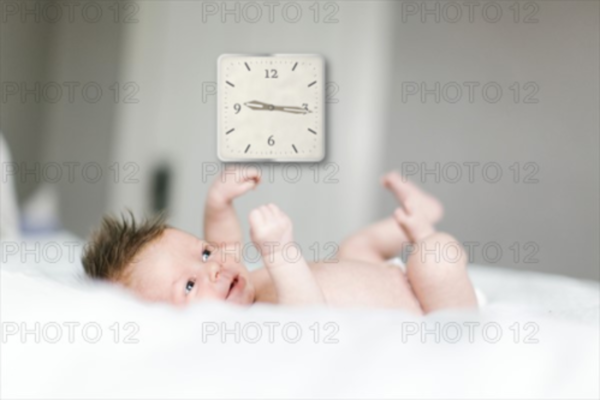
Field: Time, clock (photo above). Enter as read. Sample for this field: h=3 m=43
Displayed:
h=9 m=16
